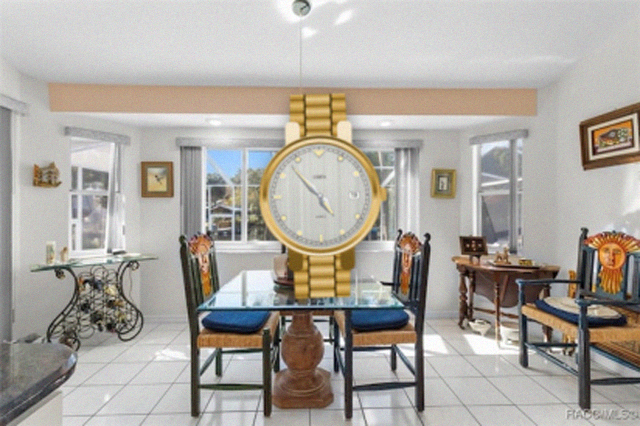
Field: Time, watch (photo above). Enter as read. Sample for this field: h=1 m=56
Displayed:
h=4 m=53
